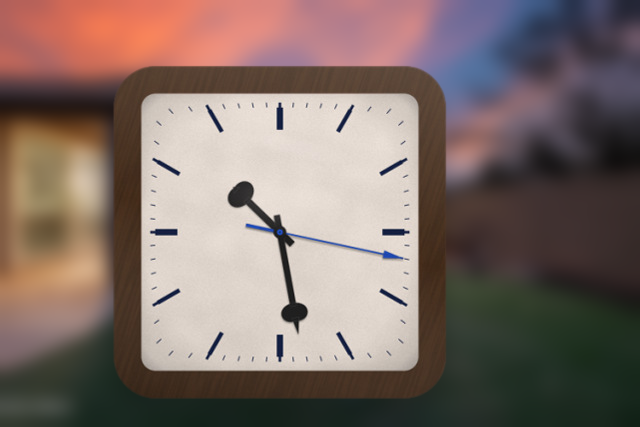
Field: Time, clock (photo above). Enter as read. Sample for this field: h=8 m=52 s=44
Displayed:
h=10 m=28 s=17
